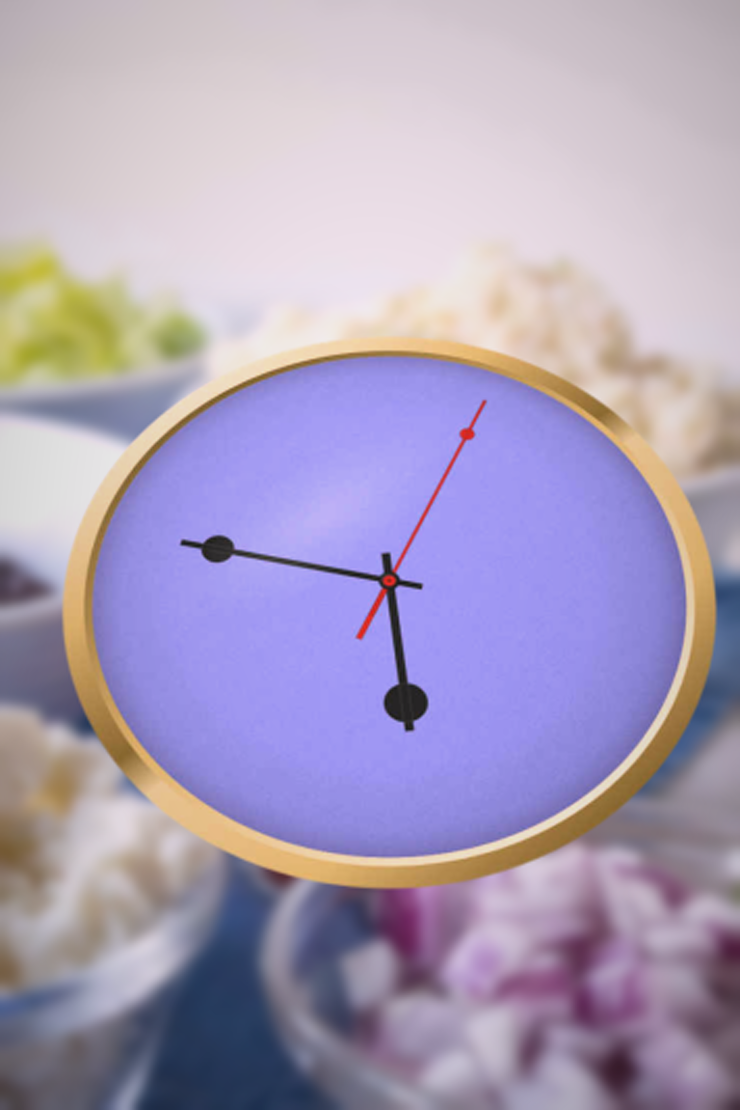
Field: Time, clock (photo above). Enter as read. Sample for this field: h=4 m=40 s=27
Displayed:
h=5 m=47 s=4
